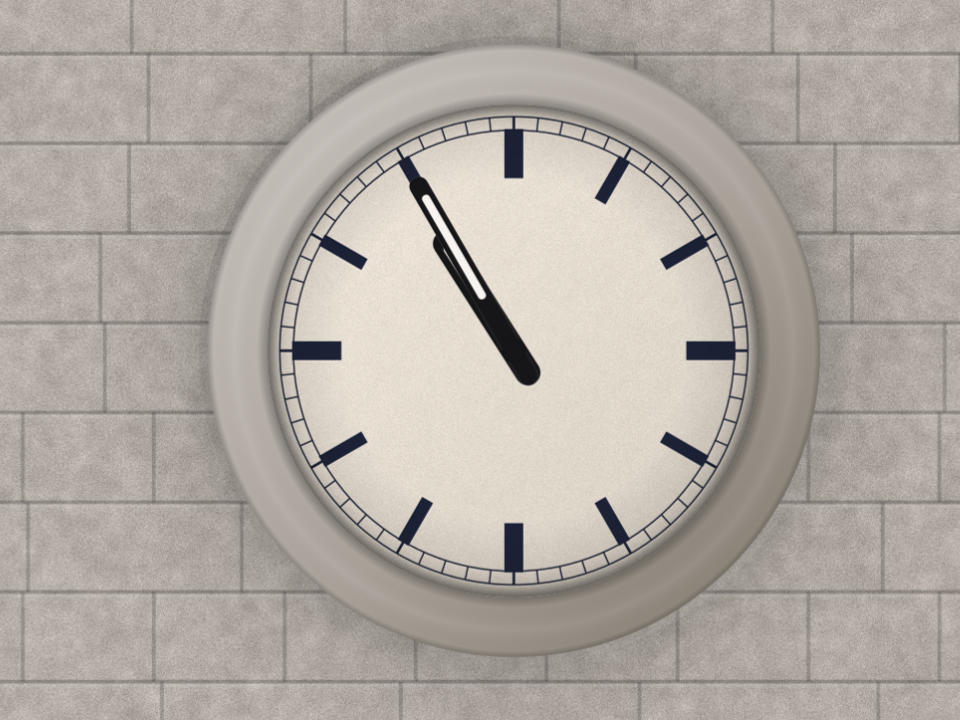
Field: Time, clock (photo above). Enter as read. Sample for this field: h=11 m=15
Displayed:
h=10 m=55
